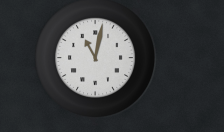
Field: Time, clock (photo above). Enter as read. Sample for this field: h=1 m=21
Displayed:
h=11 m=2
